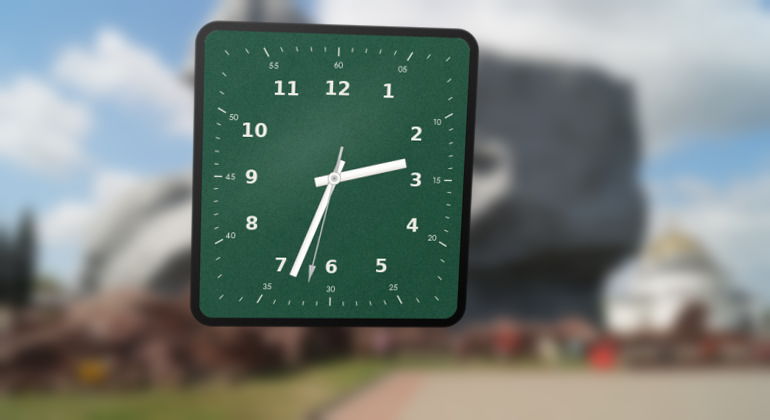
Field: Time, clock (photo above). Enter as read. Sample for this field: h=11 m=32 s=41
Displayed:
h=2 m=33 s=32
